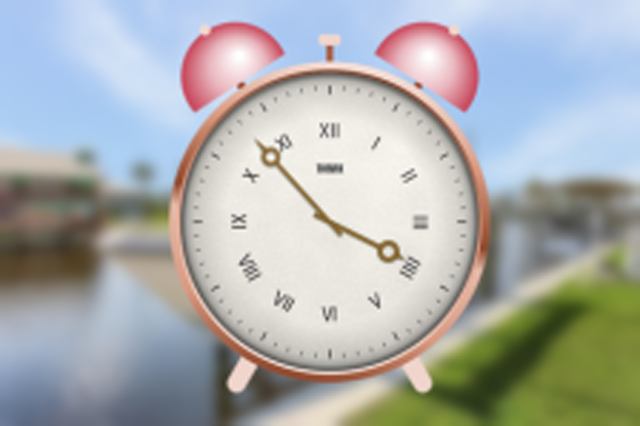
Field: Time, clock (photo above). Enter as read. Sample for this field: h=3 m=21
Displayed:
h=3 m=53
